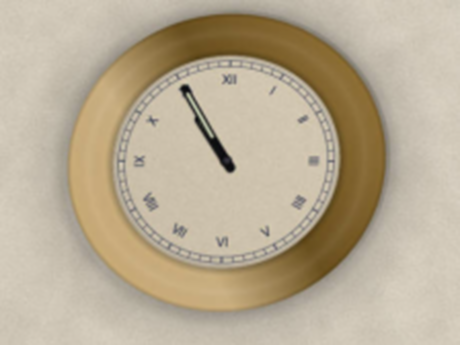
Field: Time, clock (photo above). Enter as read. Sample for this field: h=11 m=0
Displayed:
h=10 m=55
